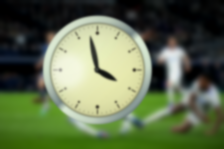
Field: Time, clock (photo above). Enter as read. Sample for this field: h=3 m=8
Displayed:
h=3 m=58
